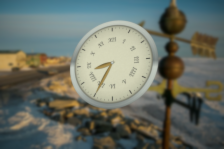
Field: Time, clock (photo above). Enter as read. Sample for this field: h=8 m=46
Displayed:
h=8 m=35
